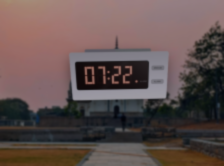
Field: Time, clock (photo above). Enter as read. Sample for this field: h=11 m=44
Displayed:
h=7 m=22
